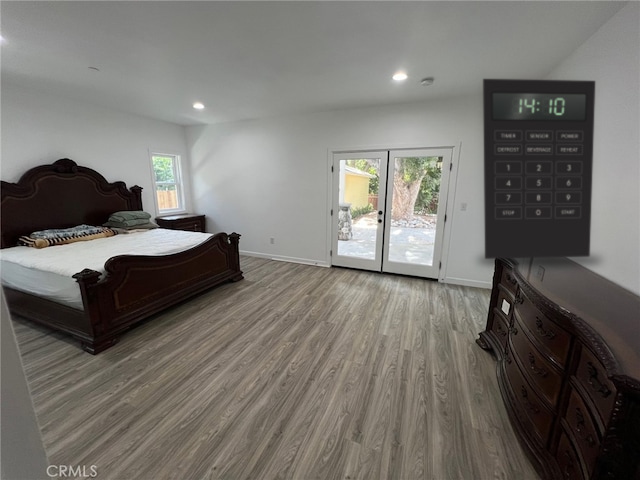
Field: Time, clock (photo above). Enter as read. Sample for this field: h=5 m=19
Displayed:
h=14 m=10
